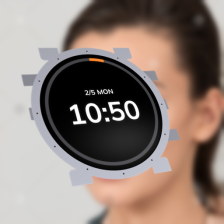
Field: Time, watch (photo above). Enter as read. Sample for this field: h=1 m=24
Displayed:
h=10 m=50
